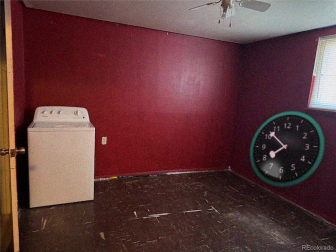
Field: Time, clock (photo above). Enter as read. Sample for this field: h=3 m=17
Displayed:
h=7 m=52
